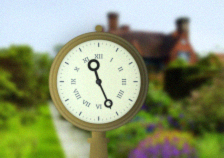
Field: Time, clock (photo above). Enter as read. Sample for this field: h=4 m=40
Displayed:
h=11 m=26
